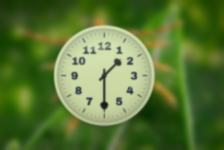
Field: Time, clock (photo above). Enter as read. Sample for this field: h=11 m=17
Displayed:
h=1 m=30
